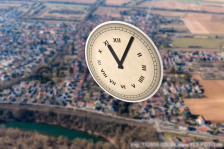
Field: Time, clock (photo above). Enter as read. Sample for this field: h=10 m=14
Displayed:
h=11 m=5
